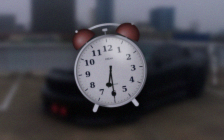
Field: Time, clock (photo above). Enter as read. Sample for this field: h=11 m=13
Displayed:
h=6 m=30
